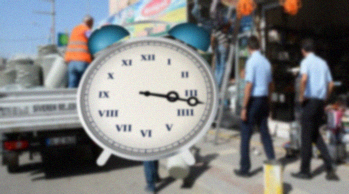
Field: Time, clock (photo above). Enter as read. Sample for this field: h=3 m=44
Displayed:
h=3 m=17
